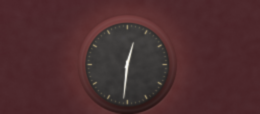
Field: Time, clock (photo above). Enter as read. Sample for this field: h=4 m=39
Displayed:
h=12 m=31
